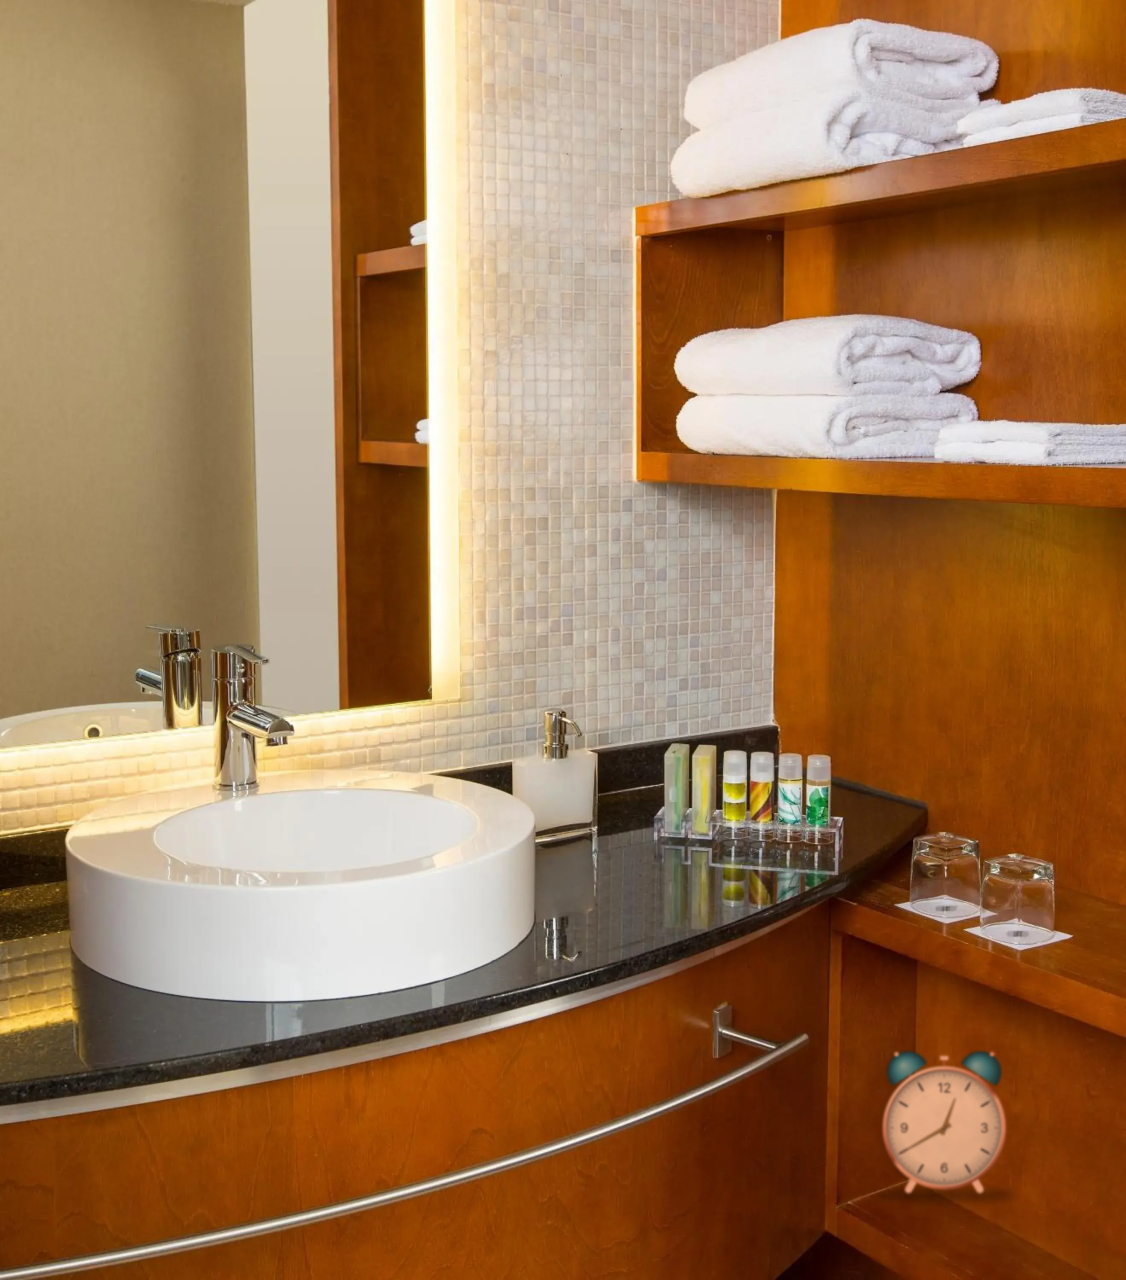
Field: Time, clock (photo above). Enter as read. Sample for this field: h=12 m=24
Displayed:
h=12 m=40
